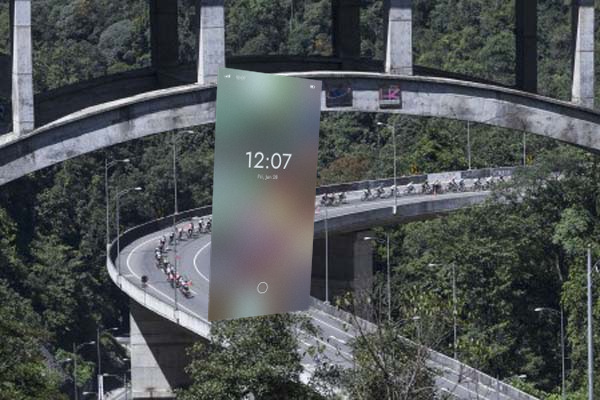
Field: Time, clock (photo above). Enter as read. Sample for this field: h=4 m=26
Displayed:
h=12 m=7
